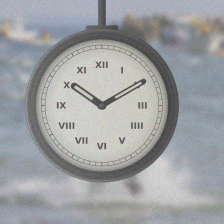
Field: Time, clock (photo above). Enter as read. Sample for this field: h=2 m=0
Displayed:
h=10 m=10
